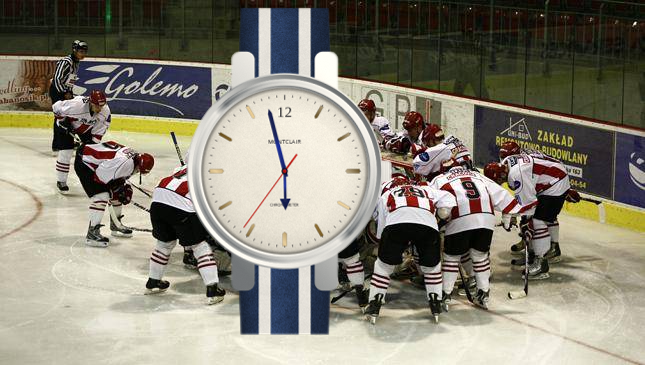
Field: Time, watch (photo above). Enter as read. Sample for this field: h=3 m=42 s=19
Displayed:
h=5 m=57 s=36
